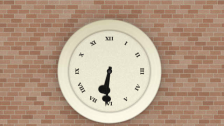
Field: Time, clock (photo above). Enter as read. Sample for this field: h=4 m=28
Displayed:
h=6 m=31
